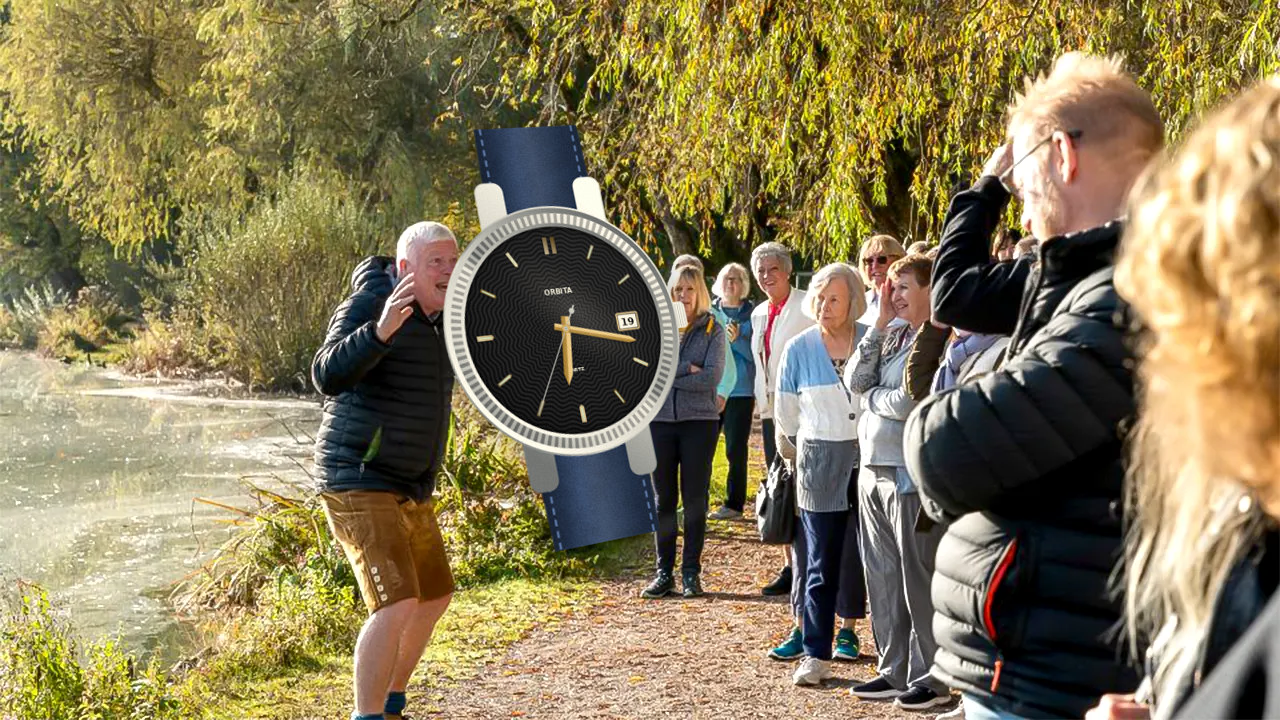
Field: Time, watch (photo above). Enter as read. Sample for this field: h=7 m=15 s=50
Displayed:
h=6 m=17 s=35
